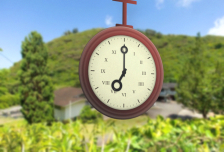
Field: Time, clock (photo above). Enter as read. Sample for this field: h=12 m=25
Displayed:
h=7 m=0
